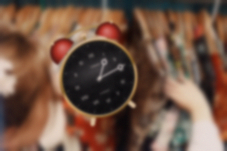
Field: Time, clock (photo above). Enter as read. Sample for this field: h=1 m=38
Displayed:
h=1 m=14
